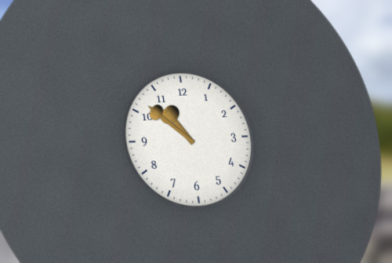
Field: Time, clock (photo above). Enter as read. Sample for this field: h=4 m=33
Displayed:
h=10 m=52
